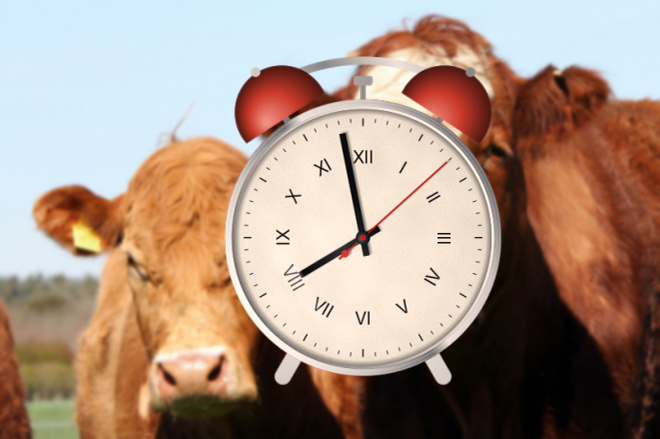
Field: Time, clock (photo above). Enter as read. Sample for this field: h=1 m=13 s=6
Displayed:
h=7 m=58 s=8
